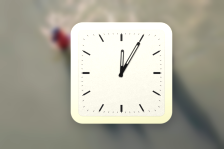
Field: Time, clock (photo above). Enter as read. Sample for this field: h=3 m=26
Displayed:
h=12 m=5
